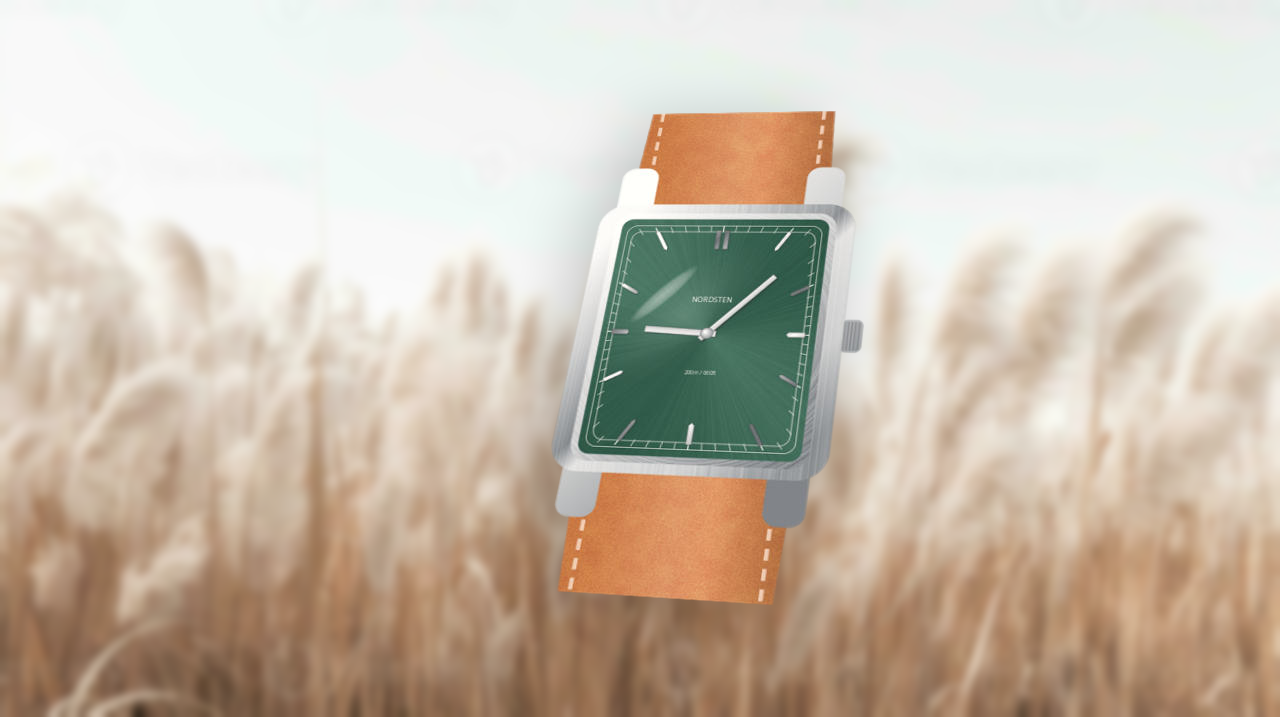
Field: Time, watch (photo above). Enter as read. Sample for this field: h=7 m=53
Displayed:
h=9 m=7
